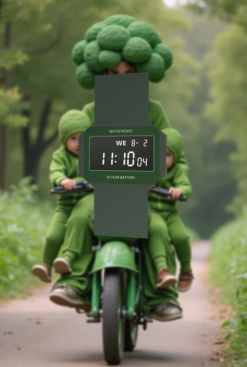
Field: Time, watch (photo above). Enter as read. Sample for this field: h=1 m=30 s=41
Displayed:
h=11 m=10 s=4
